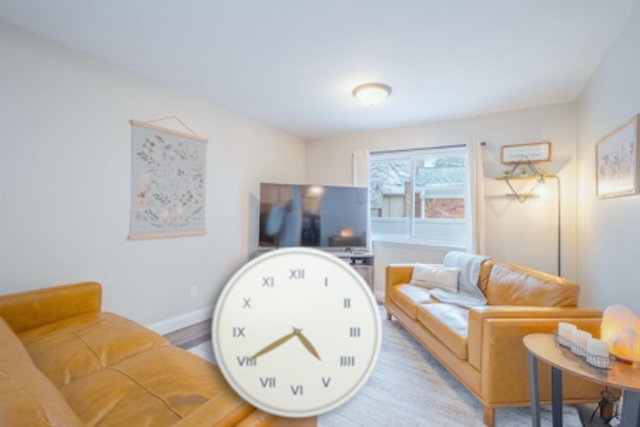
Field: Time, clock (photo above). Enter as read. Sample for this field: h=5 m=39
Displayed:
h=4 m=40
